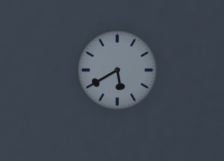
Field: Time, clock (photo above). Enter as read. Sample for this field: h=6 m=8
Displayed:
h=5 m=40
